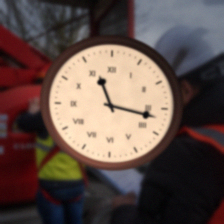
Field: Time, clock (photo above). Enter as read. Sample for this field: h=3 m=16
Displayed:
h=11 m=17
